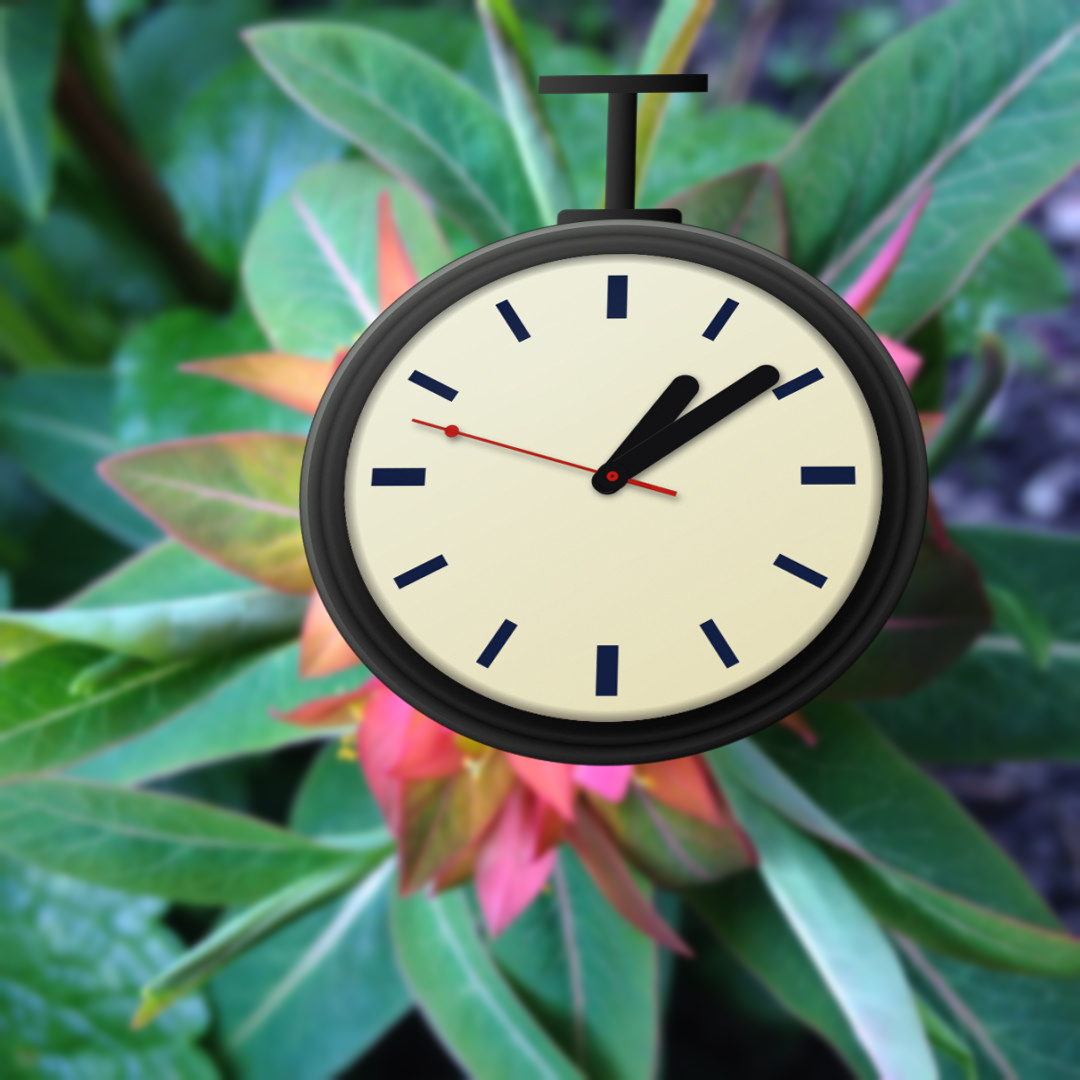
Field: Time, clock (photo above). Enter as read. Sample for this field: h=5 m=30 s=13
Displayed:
h=1 m=8 s=48
